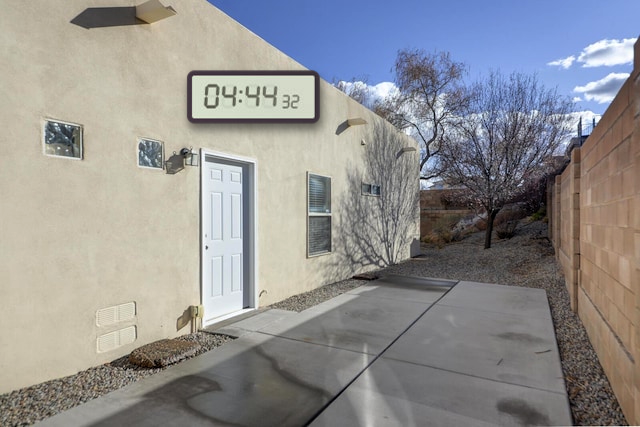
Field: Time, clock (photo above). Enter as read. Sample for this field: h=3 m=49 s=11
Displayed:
h=4 m=44 s=32
